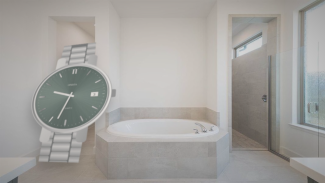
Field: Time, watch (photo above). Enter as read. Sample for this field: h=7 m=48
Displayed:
h=9 m=33
